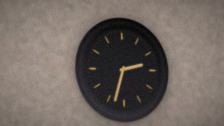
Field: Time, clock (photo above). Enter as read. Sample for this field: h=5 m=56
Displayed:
h=2 m=33
